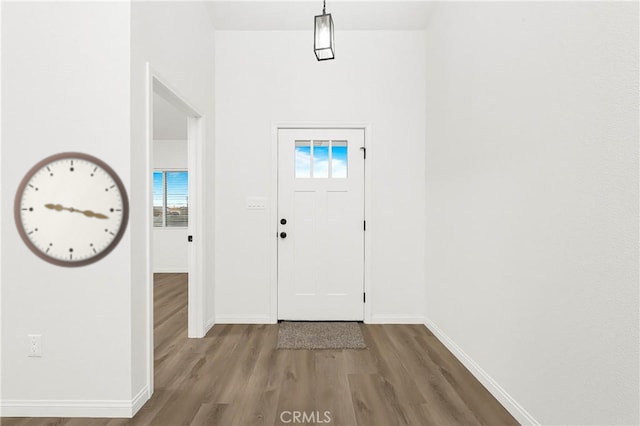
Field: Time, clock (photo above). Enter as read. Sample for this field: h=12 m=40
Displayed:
h=9 m=17
